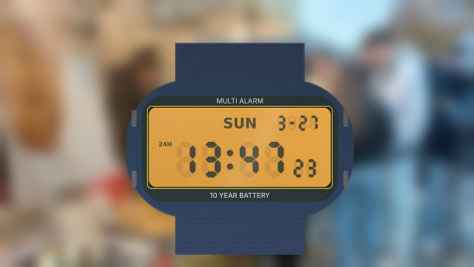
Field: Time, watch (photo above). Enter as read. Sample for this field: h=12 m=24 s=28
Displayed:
h=13 m=47 s=23
